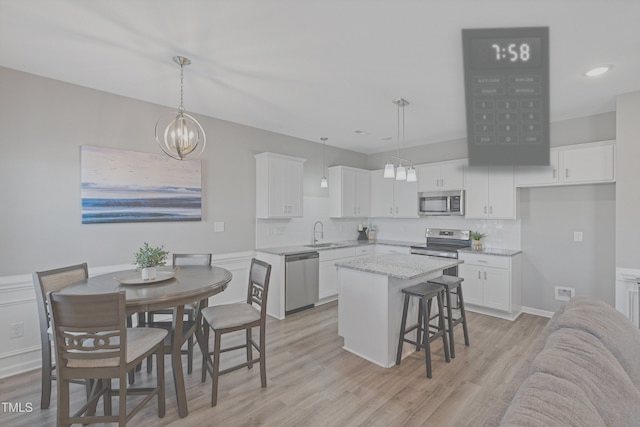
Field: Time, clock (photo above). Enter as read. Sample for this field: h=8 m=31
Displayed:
h=7 m=58
